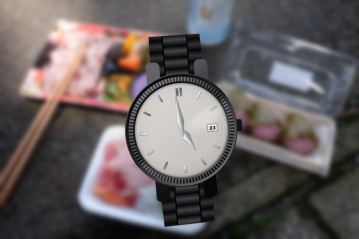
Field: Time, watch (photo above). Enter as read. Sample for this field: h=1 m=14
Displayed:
h=4 m=59
